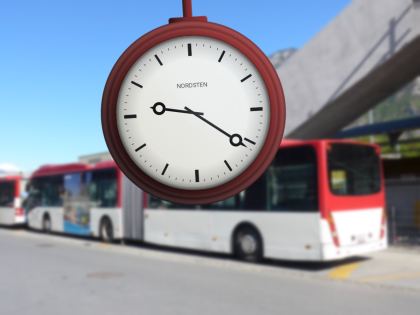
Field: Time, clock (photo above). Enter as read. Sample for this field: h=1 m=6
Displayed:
h=9 m=21
